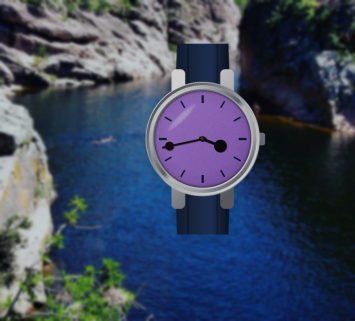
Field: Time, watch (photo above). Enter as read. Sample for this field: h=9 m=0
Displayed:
h=3 m=43
